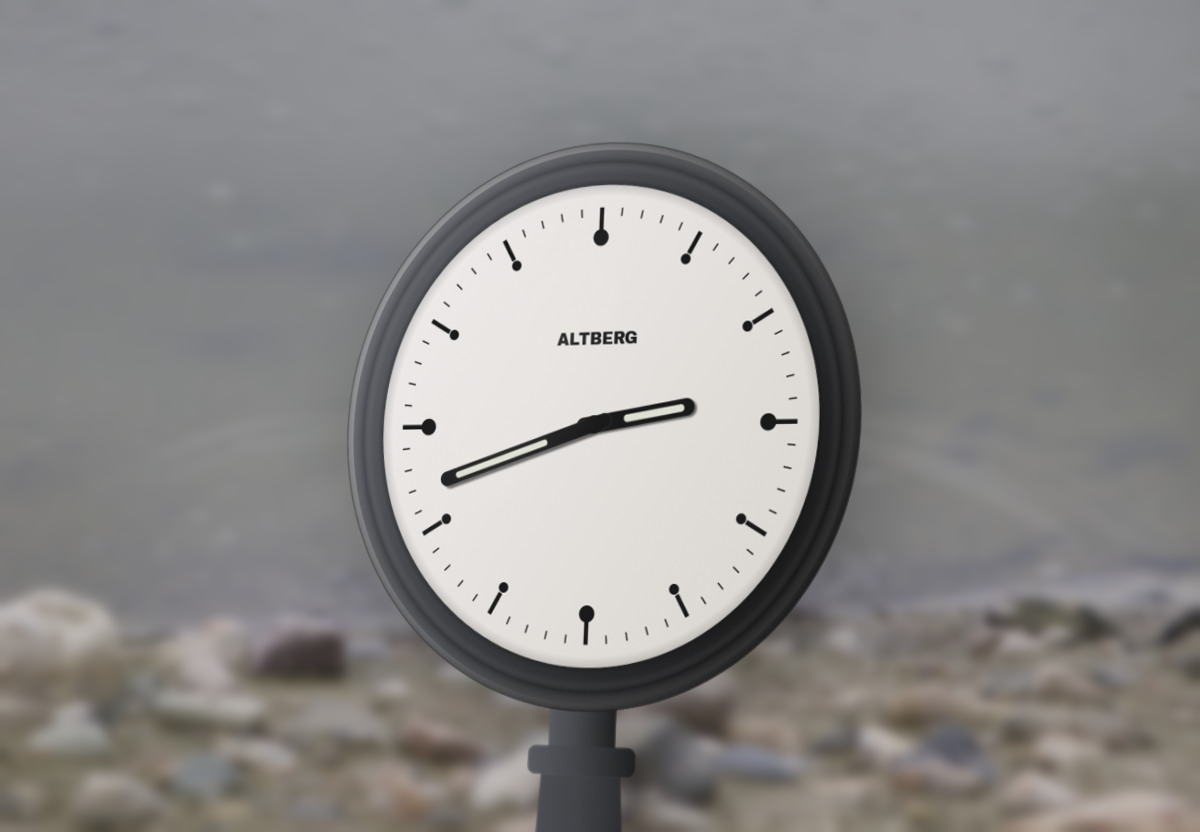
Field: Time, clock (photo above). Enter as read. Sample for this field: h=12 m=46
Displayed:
h=2 m=42
